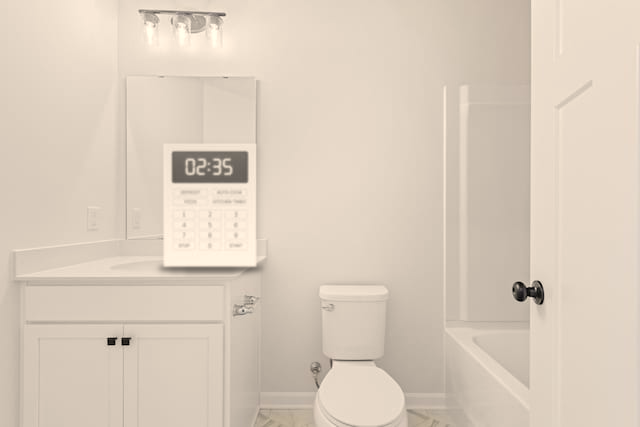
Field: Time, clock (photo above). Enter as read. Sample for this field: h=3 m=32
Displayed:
h=2 m=35
